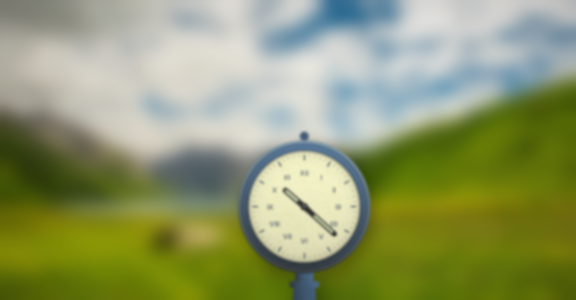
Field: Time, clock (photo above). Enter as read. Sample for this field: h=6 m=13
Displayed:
h=10 m=22
